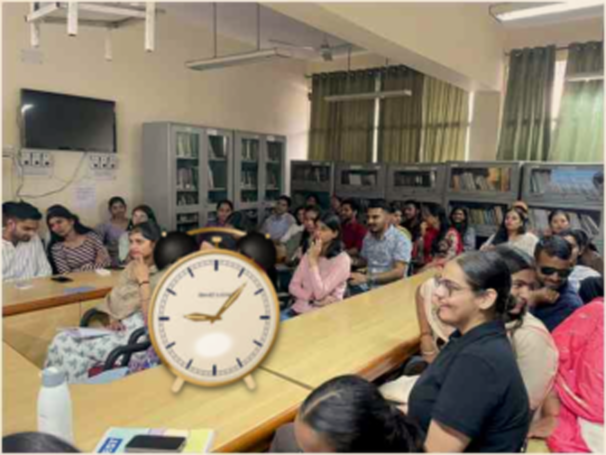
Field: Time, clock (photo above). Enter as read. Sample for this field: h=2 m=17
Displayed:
h=9 m=7
